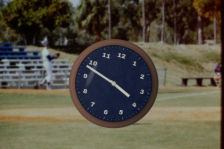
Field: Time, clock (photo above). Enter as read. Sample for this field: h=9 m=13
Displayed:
h=3 m=48
